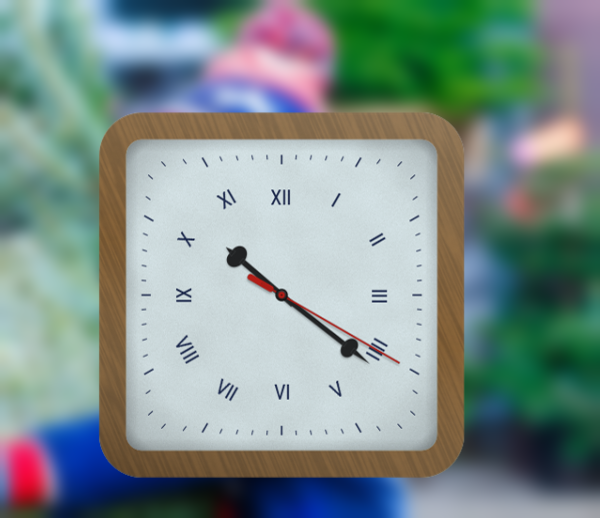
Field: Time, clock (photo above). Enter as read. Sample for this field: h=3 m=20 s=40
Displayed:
h=10 m=21 s=20
